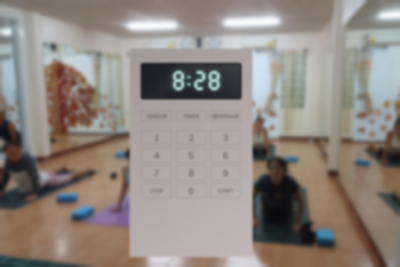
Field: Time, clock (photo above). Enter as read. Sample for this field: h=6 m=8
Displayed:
h=8 m=28
